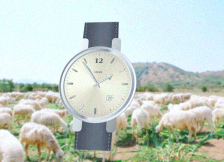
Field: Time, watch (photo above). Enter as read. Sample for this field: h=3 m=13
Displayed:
h=1 m=54
